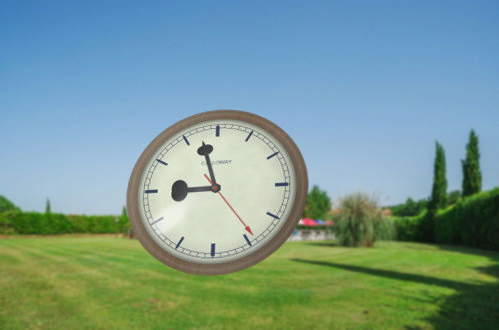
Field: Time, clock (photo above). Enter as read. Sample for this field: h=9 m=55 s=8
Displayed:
h=8 m=57 s=24
